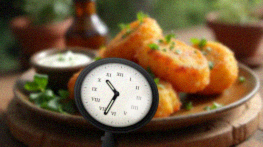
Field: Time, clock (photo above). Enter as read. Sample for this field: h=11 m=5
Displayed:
h=10 m=33
